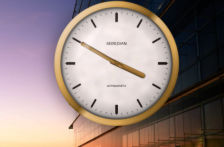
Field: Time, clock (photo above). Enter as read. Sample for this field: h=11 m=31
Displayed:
h=3 m=50
